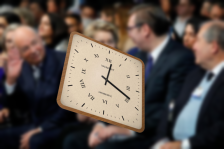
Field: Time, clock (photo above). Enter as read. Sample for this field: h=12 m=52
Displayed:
h=12 m=19
